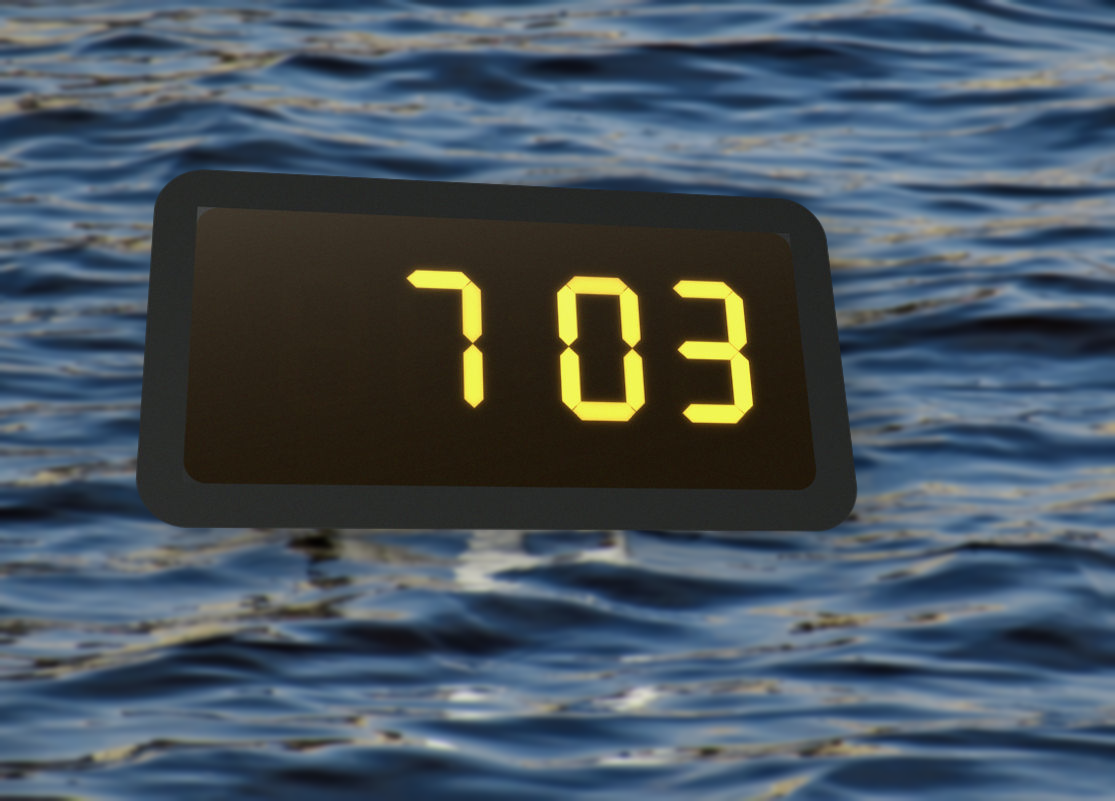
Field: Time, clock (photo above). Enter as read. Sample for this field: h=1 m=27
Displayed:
h=7 m=3
